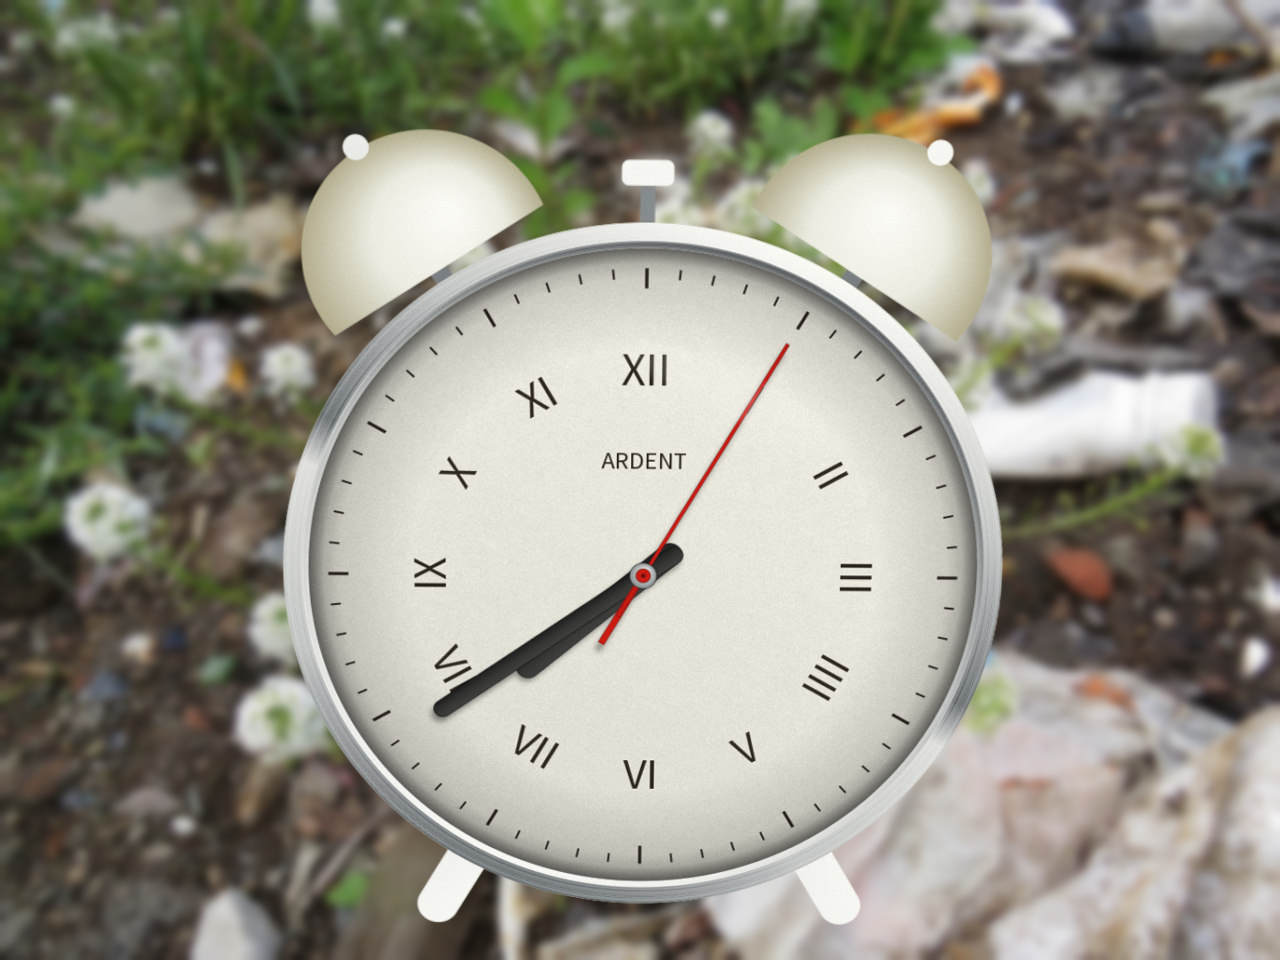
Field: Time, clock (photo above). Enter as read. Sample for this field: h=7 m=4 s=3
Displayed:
h=7 m=39 s=5
